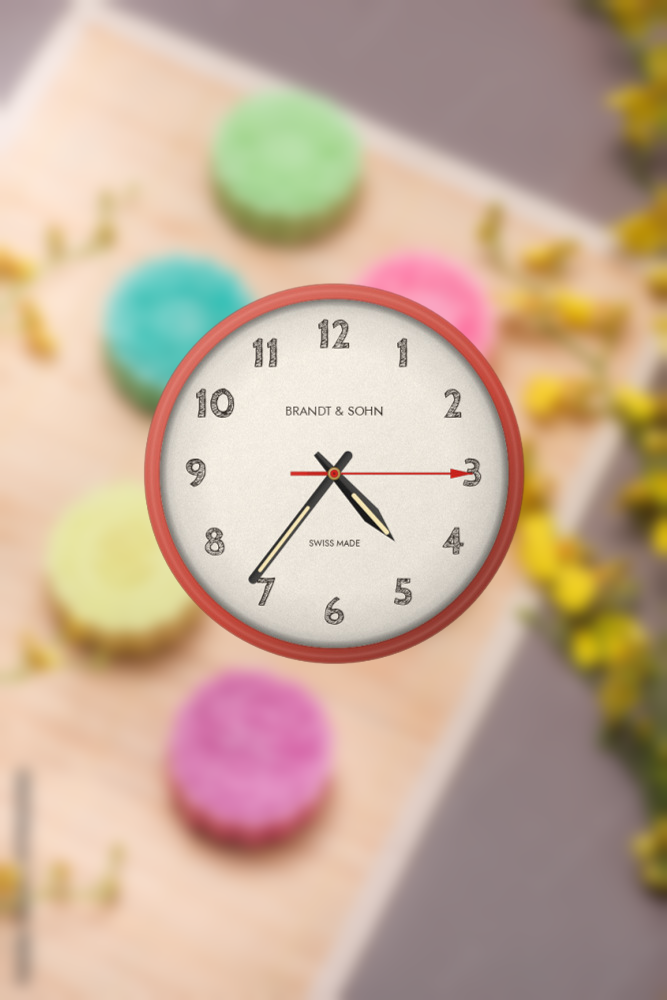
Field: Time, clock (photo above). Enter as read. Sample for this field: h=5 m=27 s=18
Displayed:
h=4 m=36 s=15
